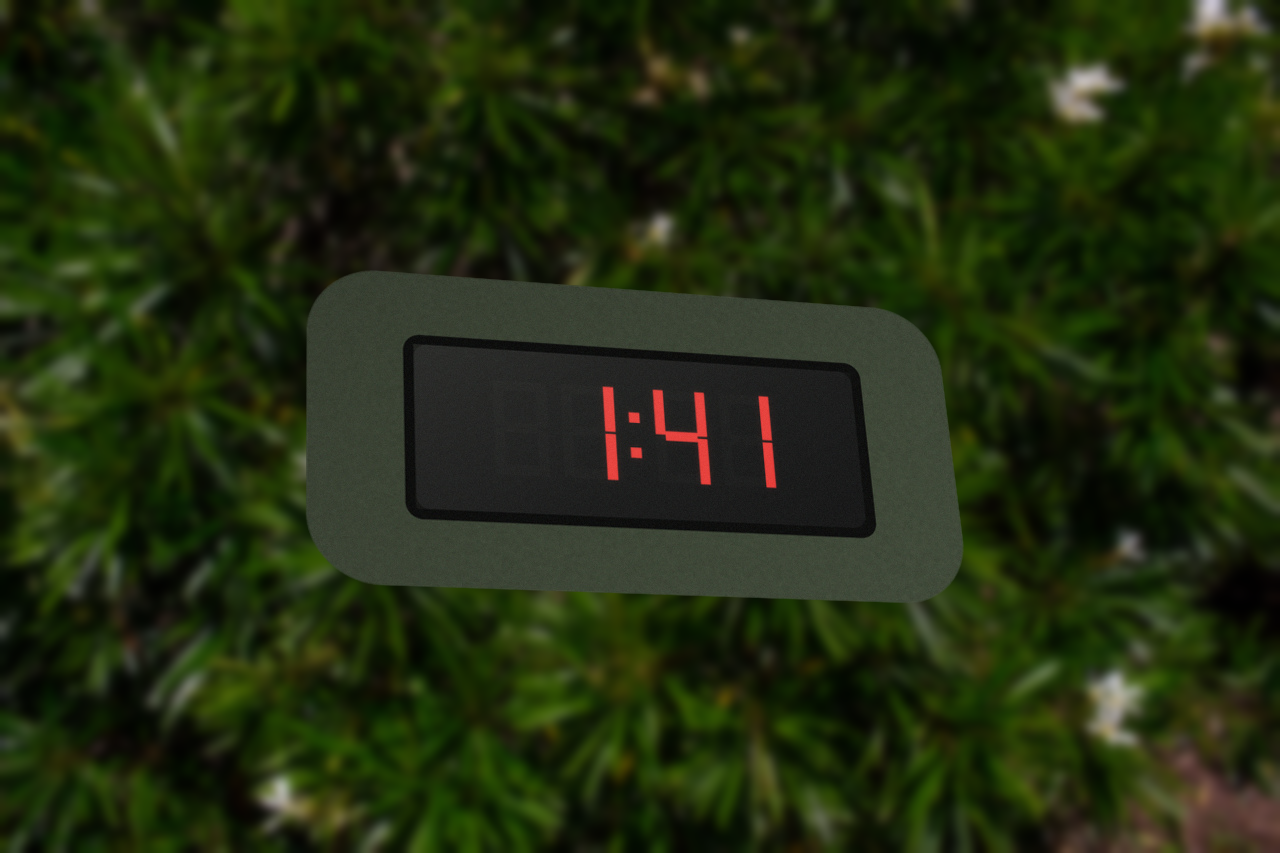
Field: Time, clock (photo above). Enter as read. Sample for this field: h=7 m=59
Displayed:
h=1 m=41
